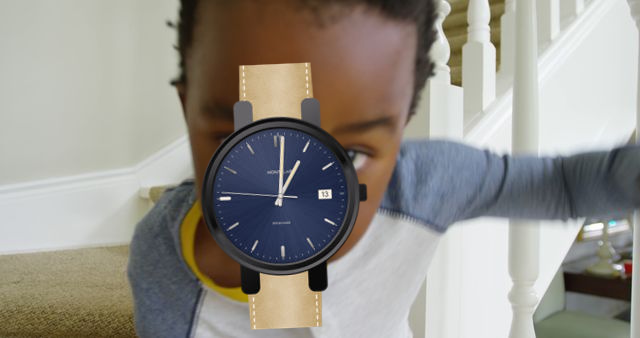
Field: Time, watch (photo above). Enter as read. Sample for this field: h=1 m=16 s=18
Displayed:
h=1 m=0 s=46
